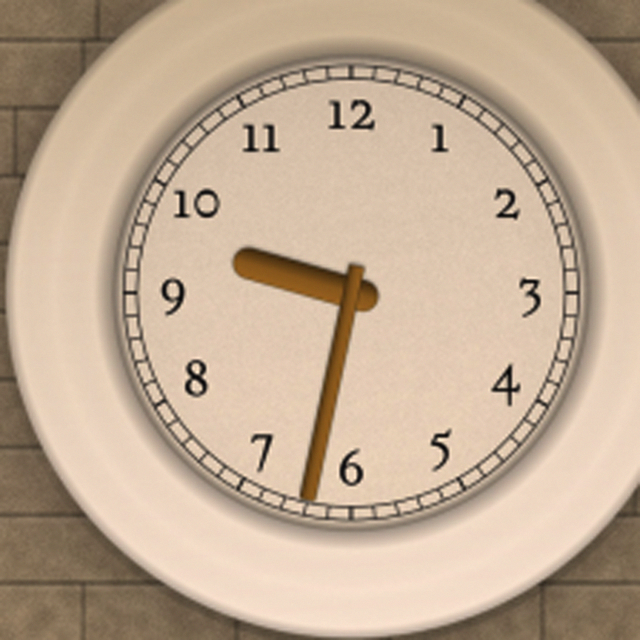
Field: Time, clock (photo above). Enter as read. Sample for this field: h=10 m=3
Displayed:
h=9 m=32
